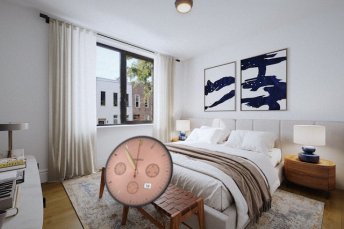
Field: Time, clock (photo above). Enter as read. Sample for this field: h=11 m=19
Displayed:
h=10 m=54
